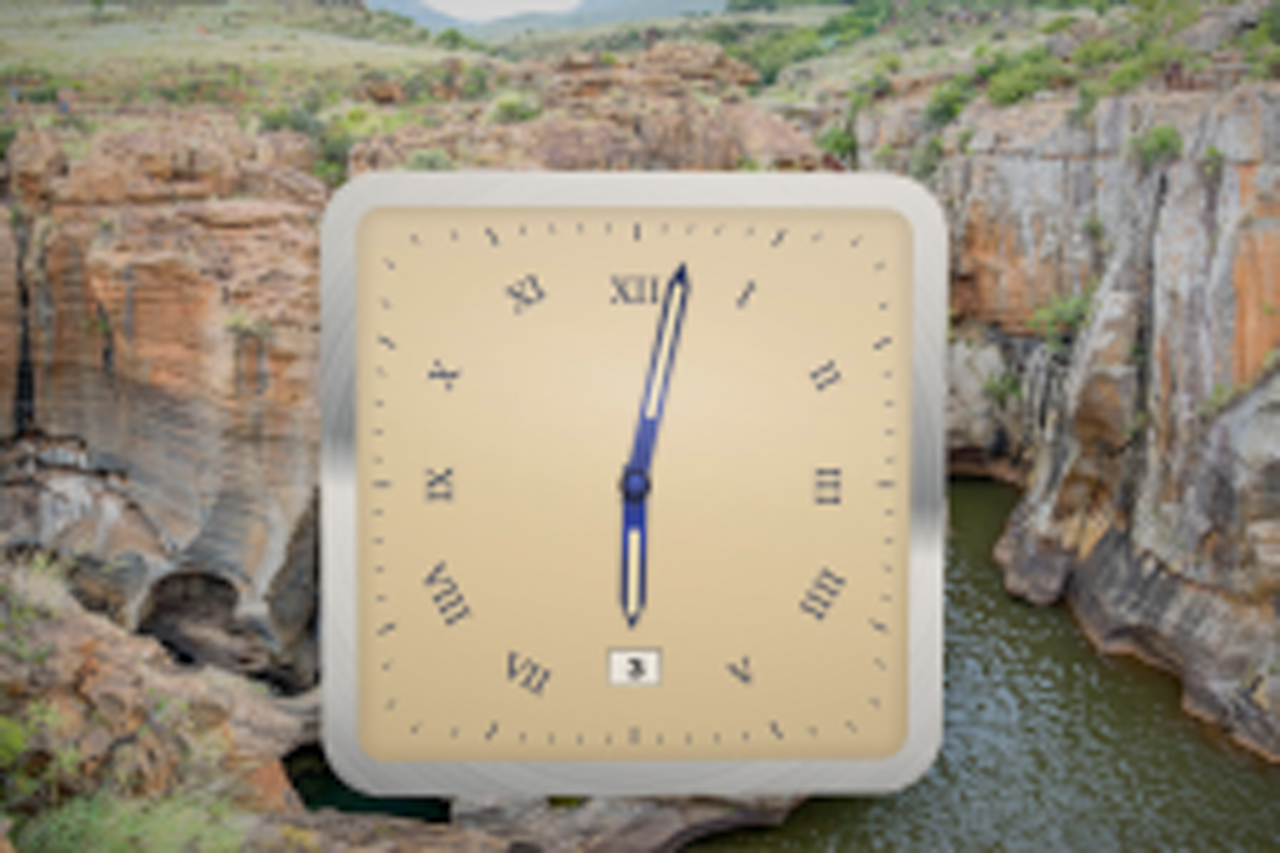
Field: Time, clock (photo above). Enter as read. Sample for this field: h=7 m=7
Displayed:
h=6 m=2
